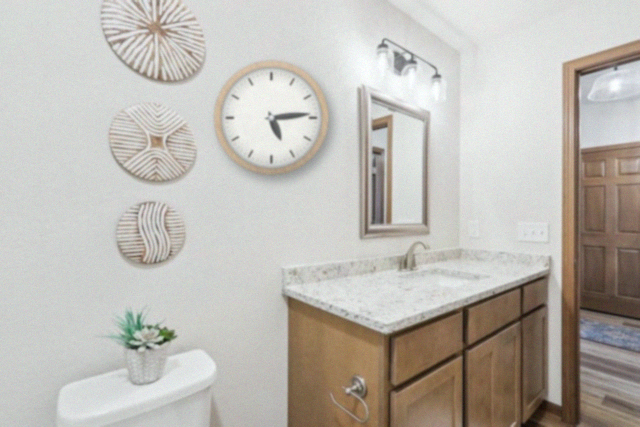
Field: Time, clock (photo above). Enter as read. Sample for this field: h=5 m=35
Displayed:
h=5 m=14
